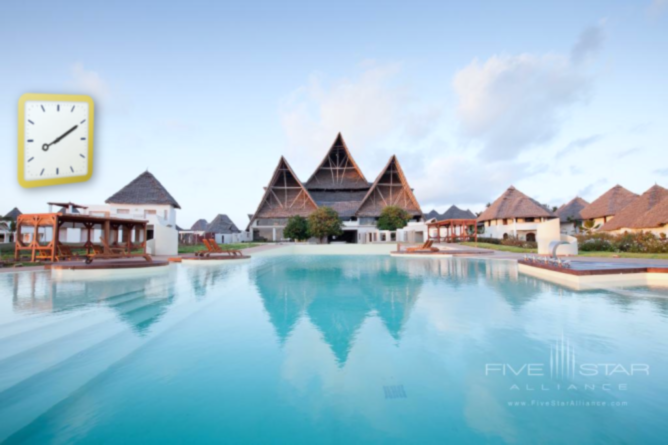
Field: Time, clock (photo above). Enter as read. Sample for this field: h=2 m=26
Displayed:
h=8 m=10
